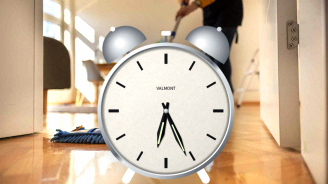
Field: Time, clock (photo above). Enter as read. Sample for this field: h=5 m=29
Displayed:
h=6 m=26
